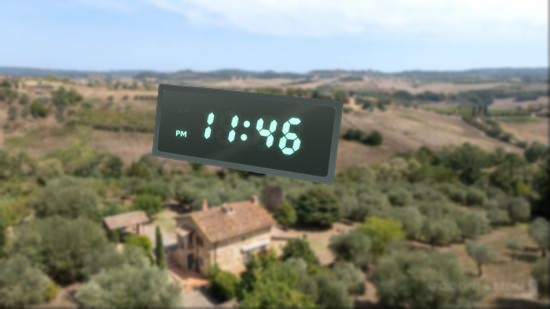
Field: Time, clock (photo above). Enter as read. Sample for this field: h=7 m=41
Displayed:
h=11 m=46
